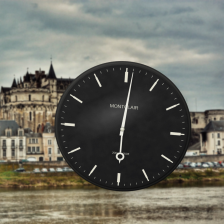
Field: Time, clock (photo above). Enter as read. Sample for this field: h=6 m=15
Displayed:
h=6 m=1
